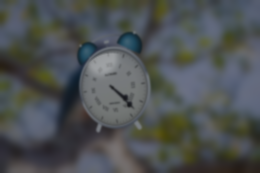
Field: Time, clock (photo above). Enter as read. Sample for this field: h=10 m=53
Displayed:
h=4 m=23
